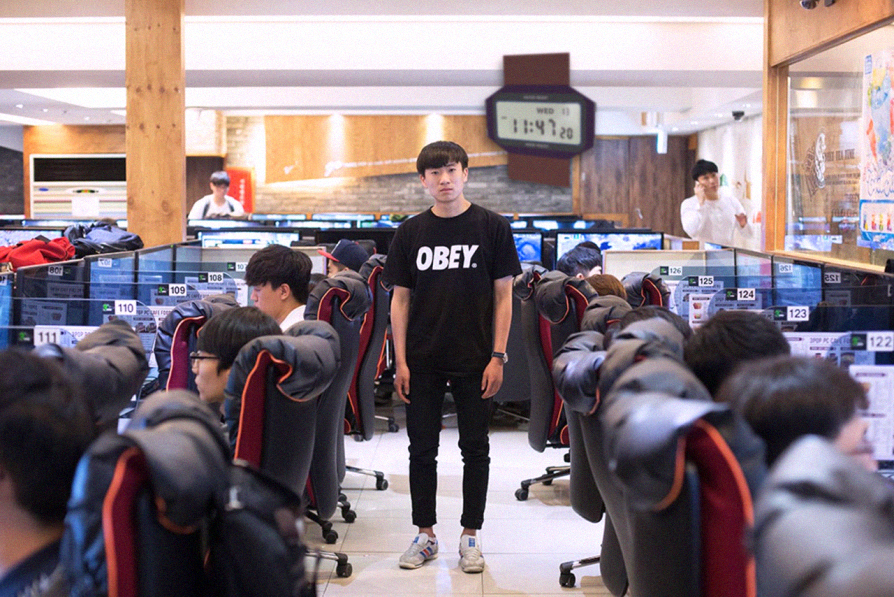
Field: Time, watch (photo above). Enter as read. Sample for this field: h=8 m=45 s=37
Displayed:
h=11 m=47 s=20
